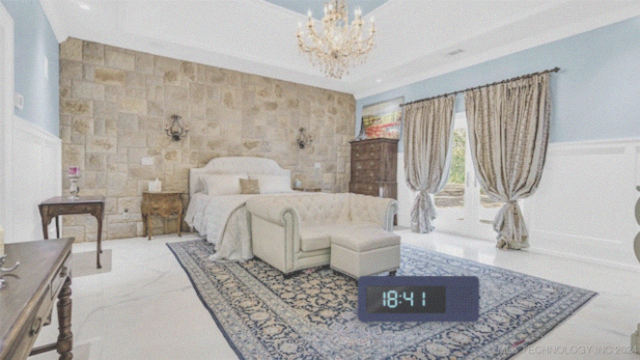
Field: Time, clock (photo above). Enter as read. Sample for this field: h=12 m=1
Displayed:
h=18 m=41
